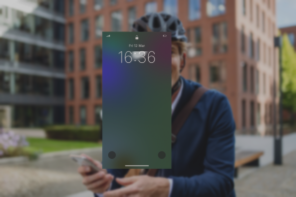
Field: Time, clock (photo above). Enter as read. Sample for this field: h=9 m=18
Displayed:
h=16 m=36
